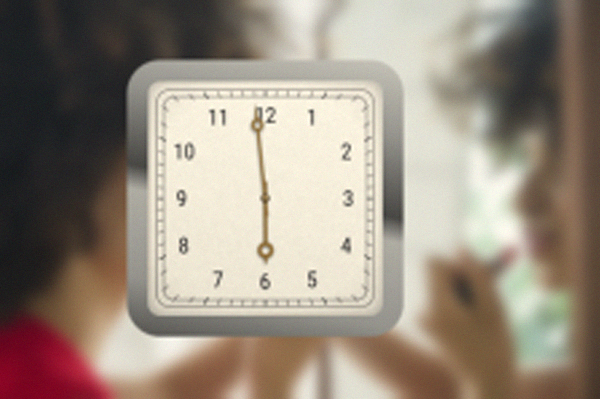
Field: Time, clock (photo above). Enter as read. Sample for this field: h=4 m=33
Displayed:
h=5 m=59
